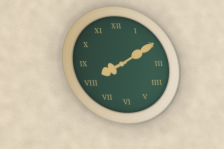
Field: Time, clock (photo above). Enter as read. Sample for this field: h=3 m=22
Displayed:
h=8 m=10
